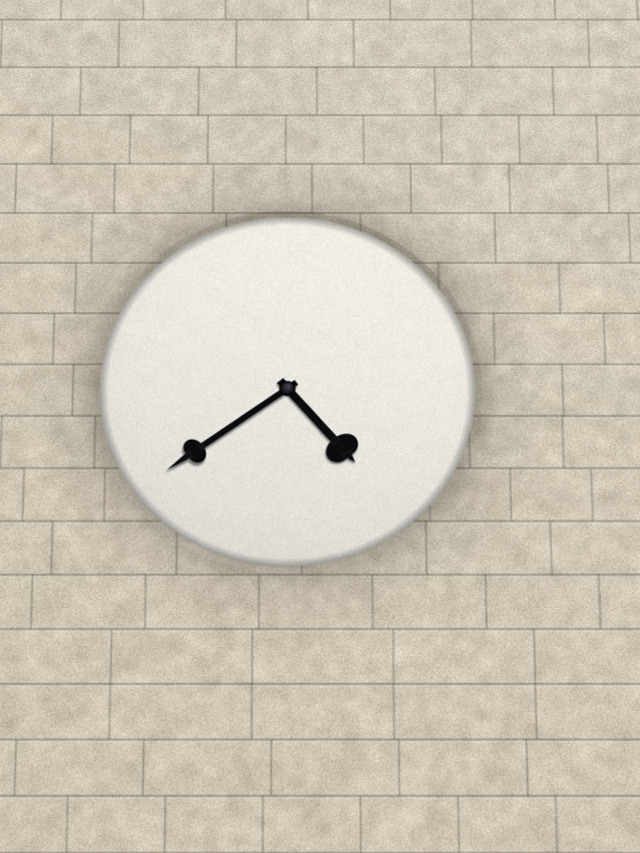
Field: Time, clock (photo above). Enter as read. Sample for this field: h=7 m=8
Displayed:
h=4 m=39
